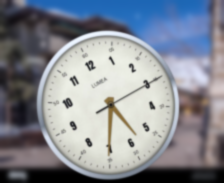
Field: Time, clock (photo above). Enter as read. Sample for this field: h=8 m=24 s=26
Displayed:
h=5 m=35 s=15
